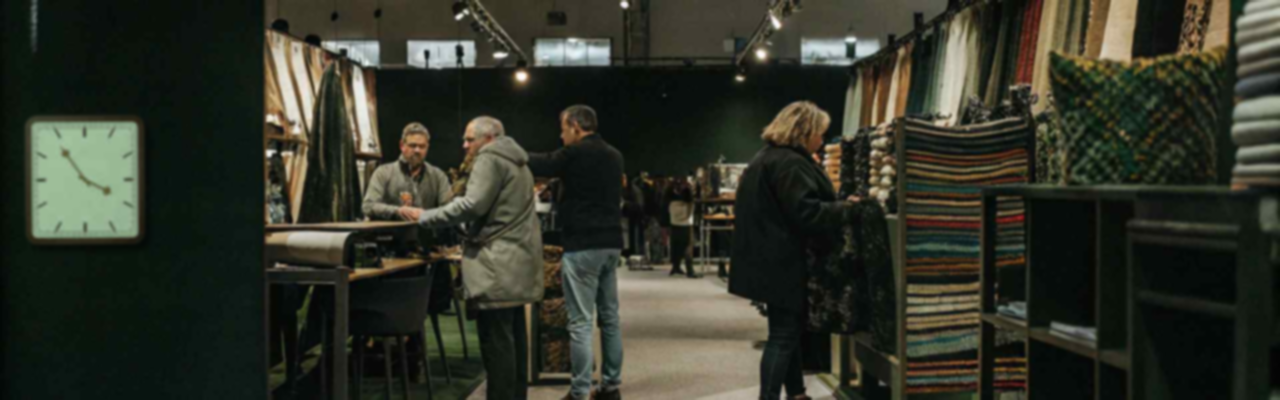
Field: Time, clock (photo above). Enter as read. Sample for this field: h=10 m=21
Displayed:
h=3 m=54
